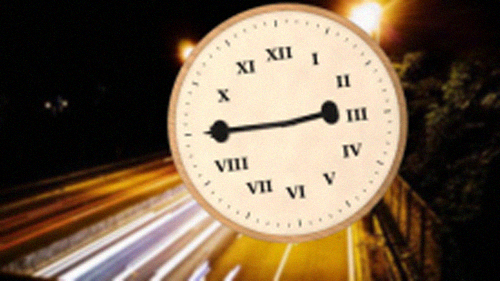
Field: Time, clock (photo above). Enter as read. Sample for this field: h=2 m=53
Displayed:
h=2 m=45
